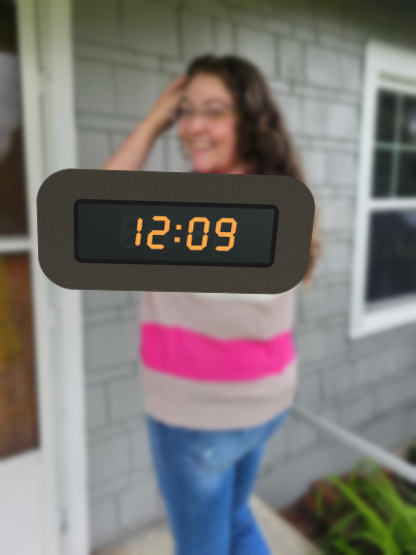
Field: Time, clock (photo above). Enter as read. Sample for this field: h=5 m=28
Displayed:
h=12 m=9
